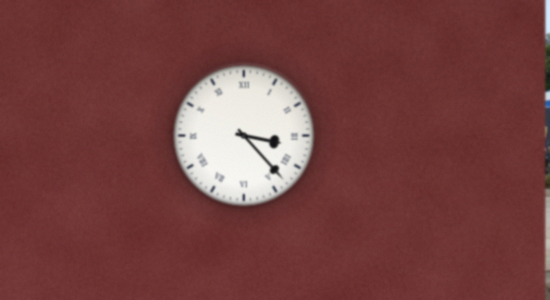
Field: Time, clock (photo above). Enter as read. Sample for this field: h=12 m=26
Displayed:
h=3 m=23
